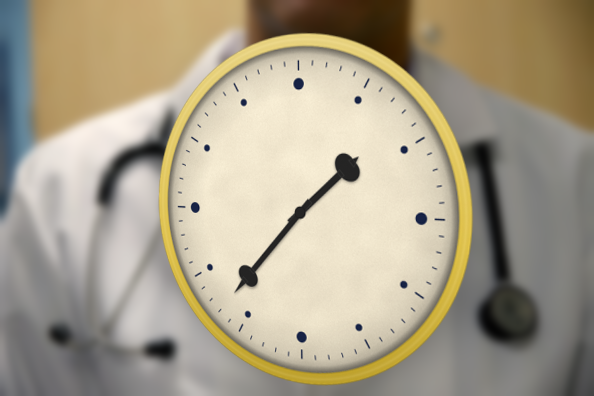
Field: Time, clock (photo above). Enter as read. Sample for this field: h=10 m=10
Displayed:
h=1 m=37
